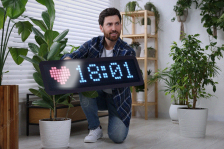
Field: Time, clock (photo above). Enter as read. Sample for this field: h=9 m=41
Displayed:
h=18 m=1
